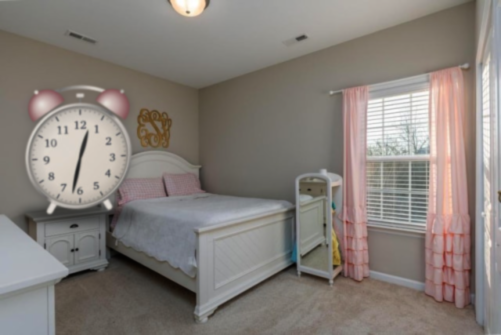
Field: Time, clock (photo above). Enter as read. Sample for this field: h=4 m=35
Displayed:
h=12 m=32
